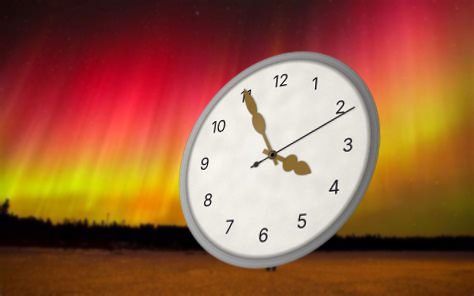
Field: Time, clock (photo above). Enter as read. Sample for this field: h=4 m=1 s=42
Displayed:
h=3 m=55 s=11
